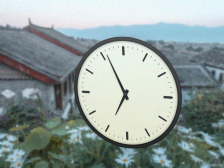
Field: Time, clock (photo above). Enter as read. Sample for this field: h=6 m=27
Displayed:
h=6 m=56
